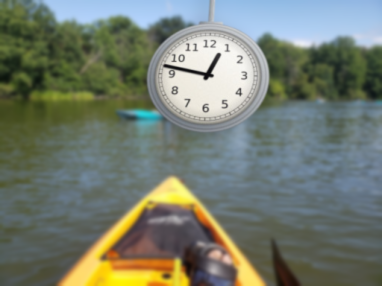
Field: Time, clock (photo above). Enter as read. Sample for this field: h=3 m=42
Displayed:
h=12 m=47
